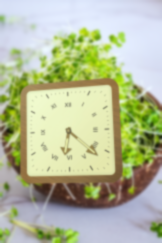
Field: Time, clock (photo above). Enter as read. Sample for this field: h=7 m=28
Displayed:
h=6 m=22
